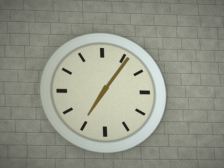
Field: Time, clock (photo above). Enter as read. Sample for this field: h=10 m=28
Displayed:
h=7 m=6
